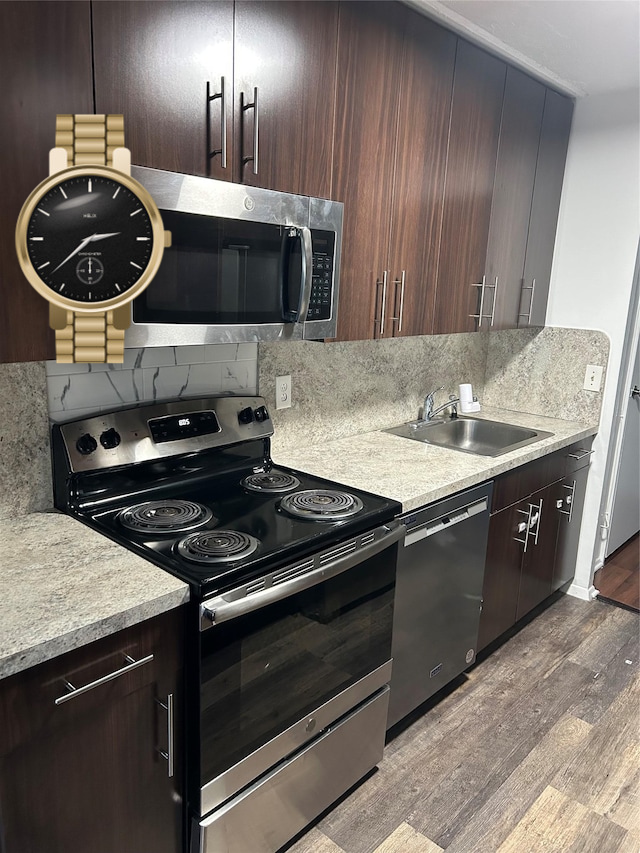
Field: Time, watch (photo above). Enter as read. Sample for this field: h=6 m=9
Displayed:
h=2 m=38
